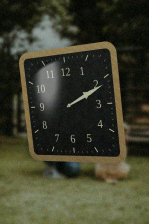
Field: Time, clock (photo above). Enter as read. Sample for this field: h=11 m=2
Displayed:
h=2 m=11
